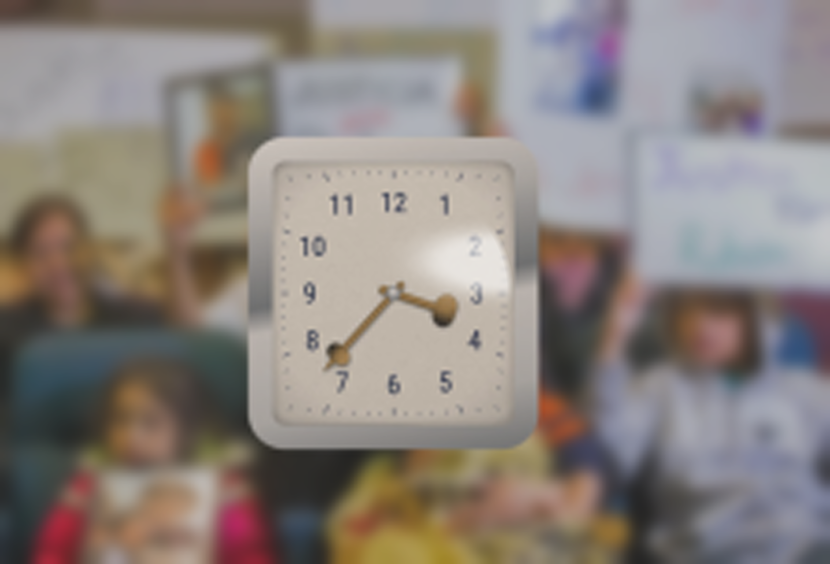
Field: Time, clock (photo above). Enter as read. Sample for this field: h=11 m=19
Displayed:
h=3 m=37
